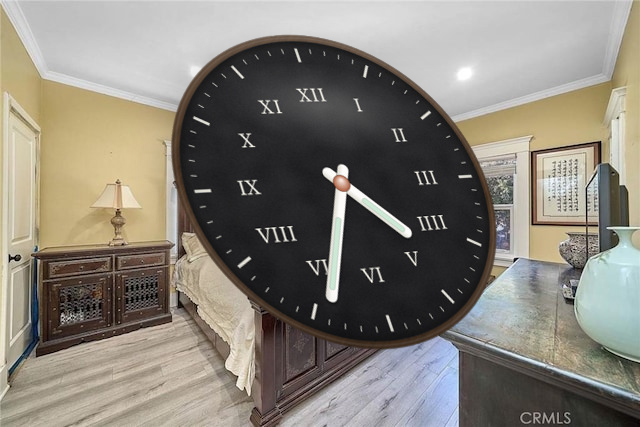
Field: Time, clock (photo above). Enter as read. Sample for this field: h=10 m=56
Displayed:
h=4 m=34
